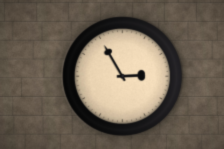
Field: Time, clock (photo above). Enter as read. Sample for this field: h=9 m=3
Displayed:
h=2 m=55
